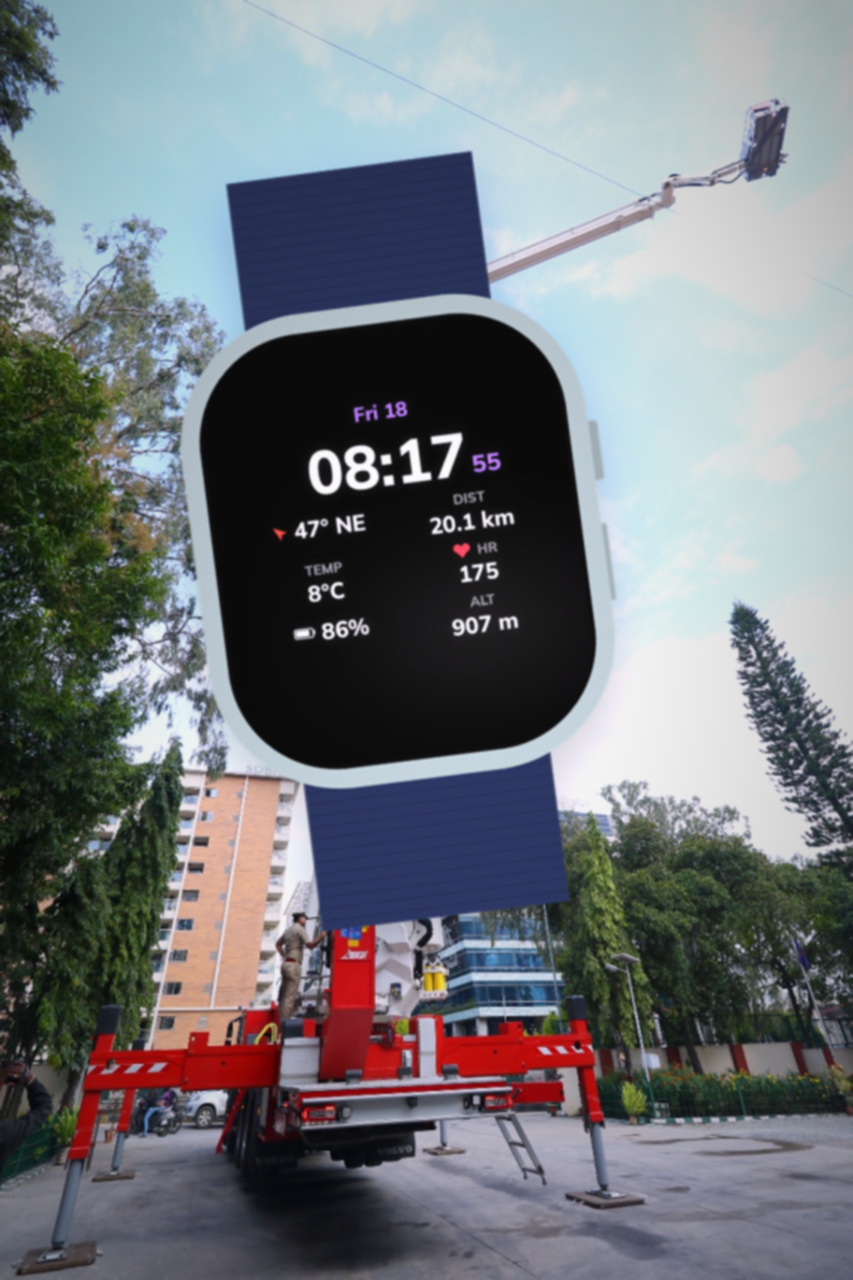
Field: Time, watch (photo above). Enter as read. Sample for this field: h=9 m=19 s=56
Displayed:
h=8 m=17 s=55
